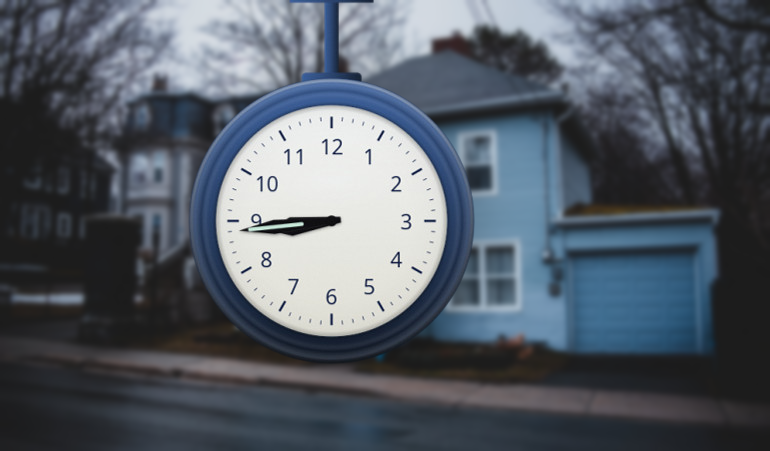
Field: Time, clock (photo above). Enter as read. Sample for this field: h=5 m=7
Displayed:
h=8 m=44
